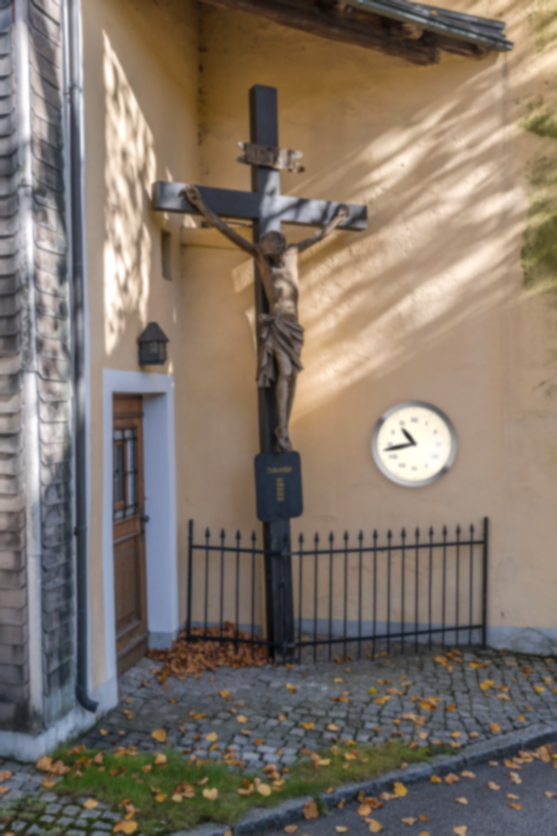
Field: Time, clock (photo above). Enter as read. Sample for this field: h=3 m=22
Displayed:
h=10 m=43
